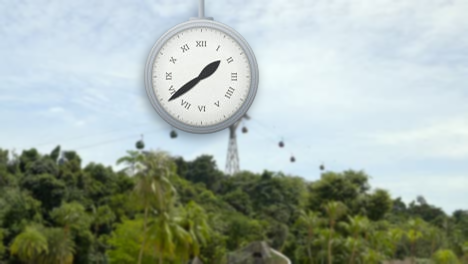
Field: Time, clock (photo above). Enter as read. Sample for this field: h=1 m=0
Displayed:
h=1 m=39
